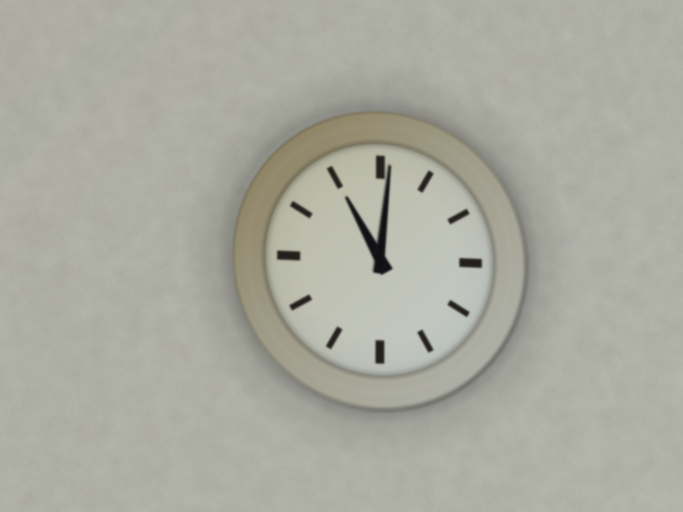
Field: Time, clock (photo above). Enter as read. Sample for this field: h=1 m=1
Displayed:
h=11 m=1
